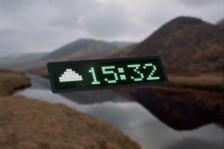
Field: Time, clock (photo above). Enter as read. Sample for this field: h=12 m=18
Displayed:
h=15 m=32
